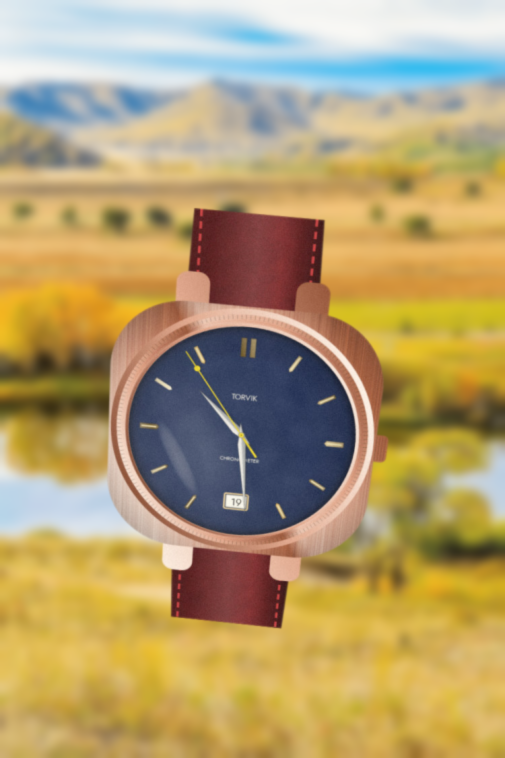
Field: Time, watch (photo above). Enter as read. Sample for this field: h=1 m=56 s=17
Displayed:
h=10 m=28 s=54
